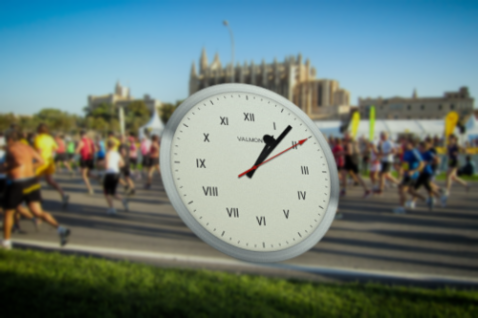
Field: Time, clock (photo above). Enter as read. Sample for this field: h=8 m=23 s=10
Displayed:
h=1 m=7 s=10
